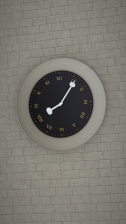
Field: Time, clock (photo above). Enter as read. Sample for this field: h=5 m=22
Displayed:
h=8 m=6
